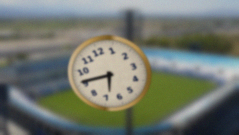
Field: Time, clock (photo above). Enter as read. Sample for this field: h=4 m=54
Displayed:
h=6 m=46
